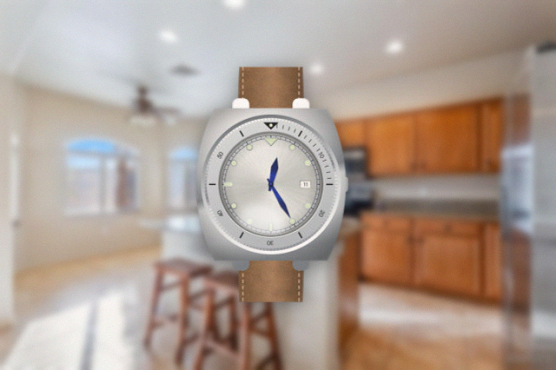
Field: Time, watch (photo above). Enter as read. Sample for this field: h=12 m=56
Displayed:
h=12 m=25
